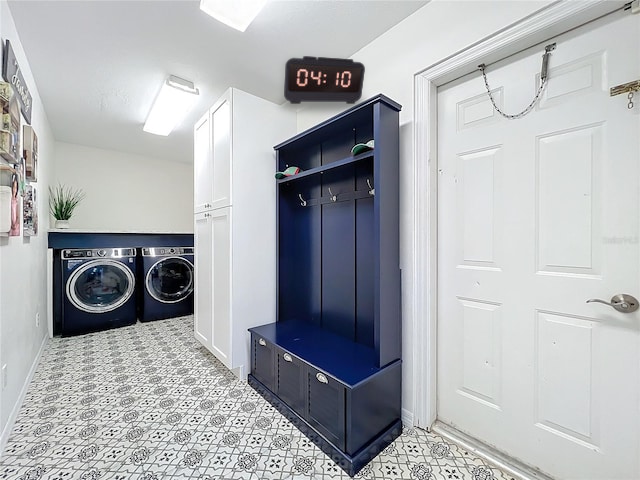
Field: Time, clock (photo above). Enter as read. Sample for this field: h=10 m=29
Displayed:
h=4 m=10
